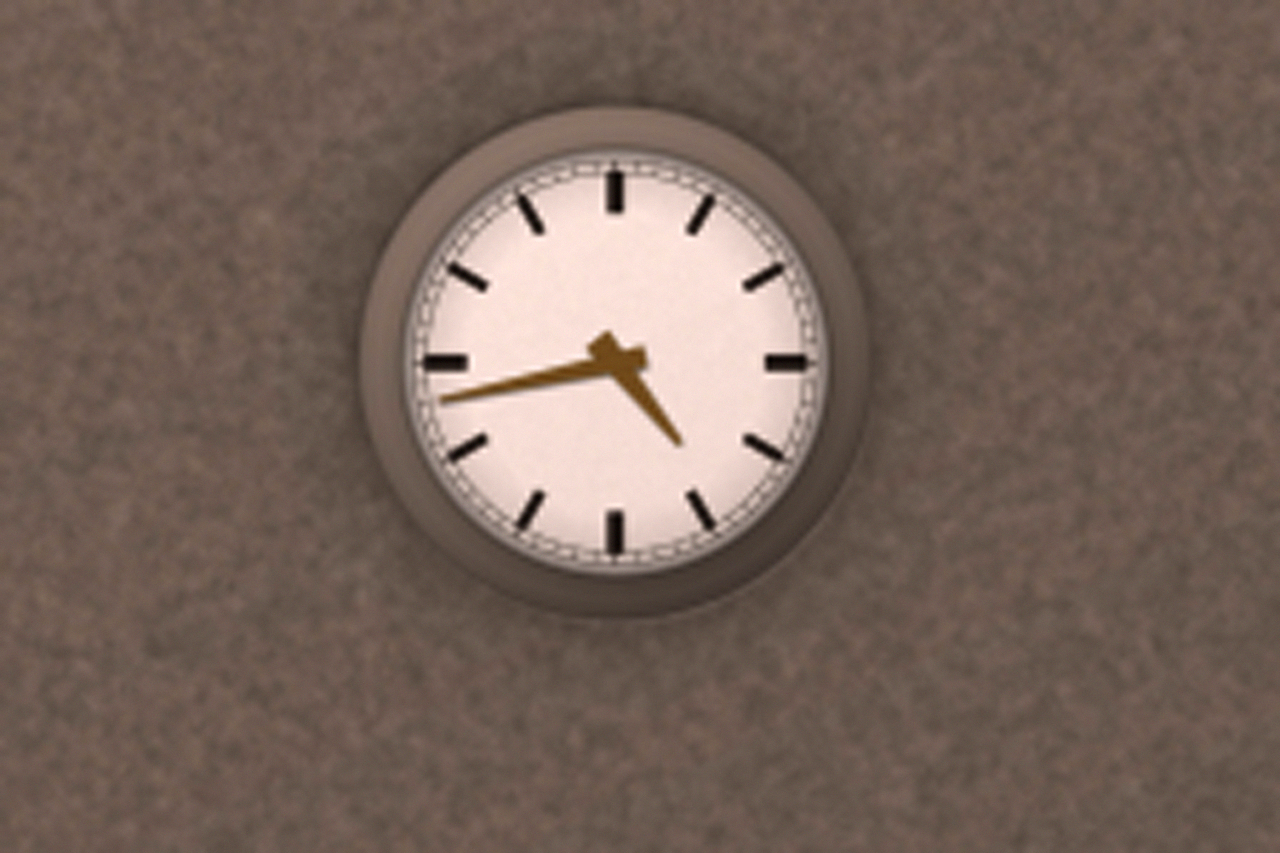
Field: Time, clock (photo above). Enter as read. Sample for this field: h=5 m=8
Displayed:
h=4 m=43
